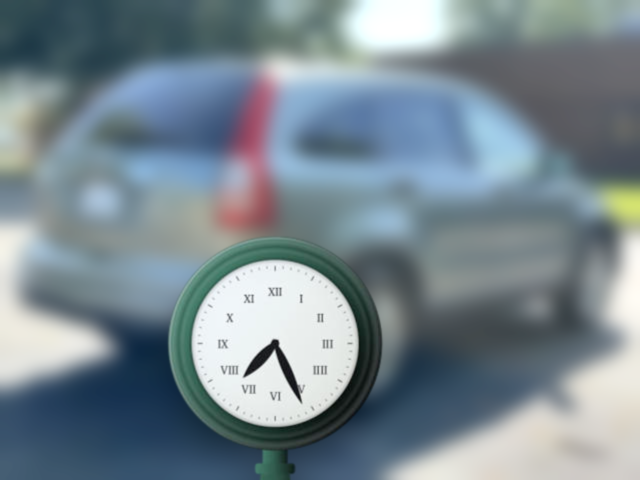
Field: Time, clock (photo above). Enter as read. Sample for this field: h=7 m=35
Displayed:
h=7 m=26
